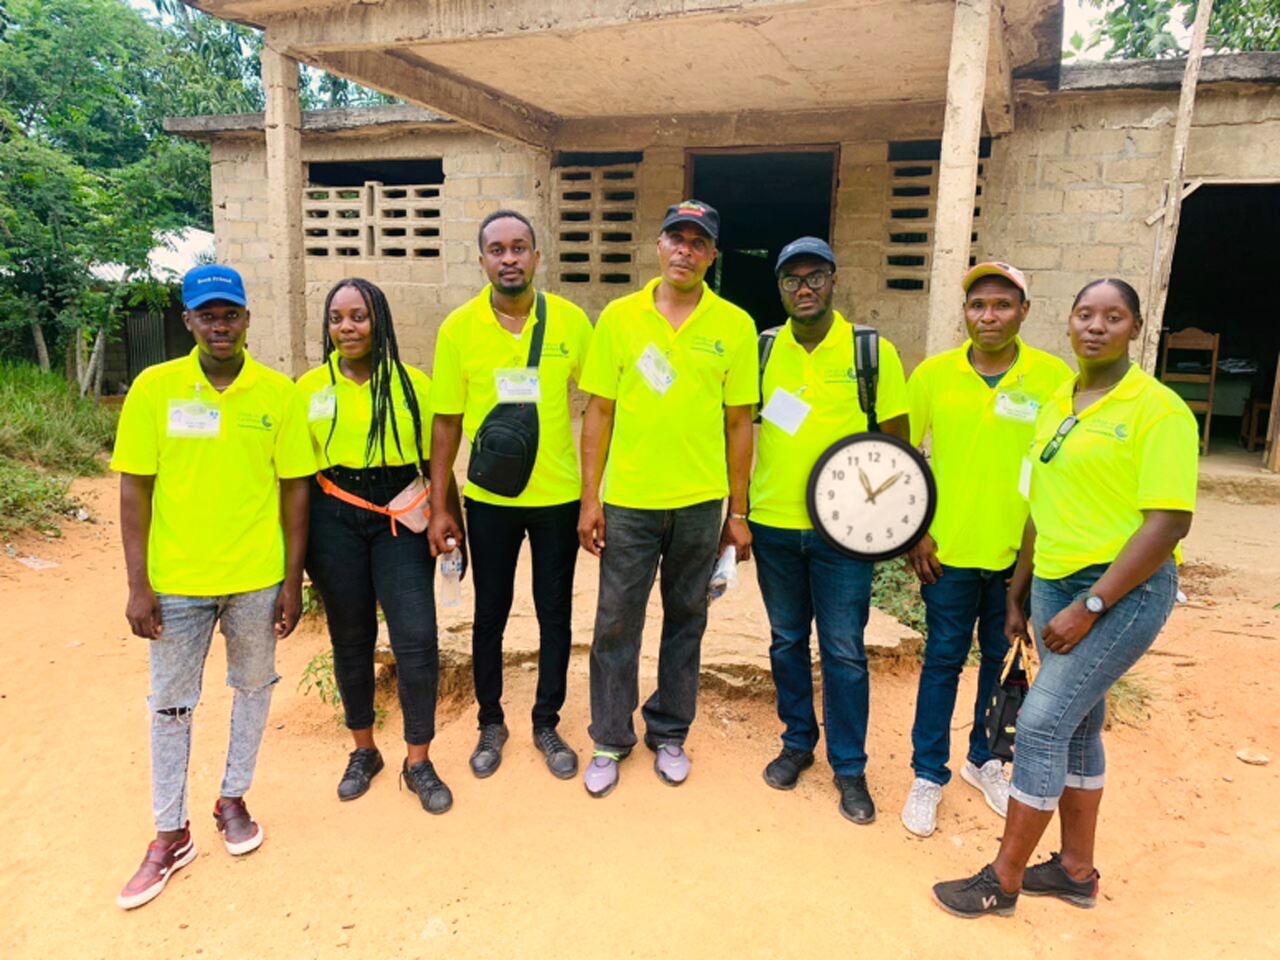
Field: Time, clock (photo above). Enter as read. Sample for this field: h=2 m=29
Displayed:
h=11 m=8
